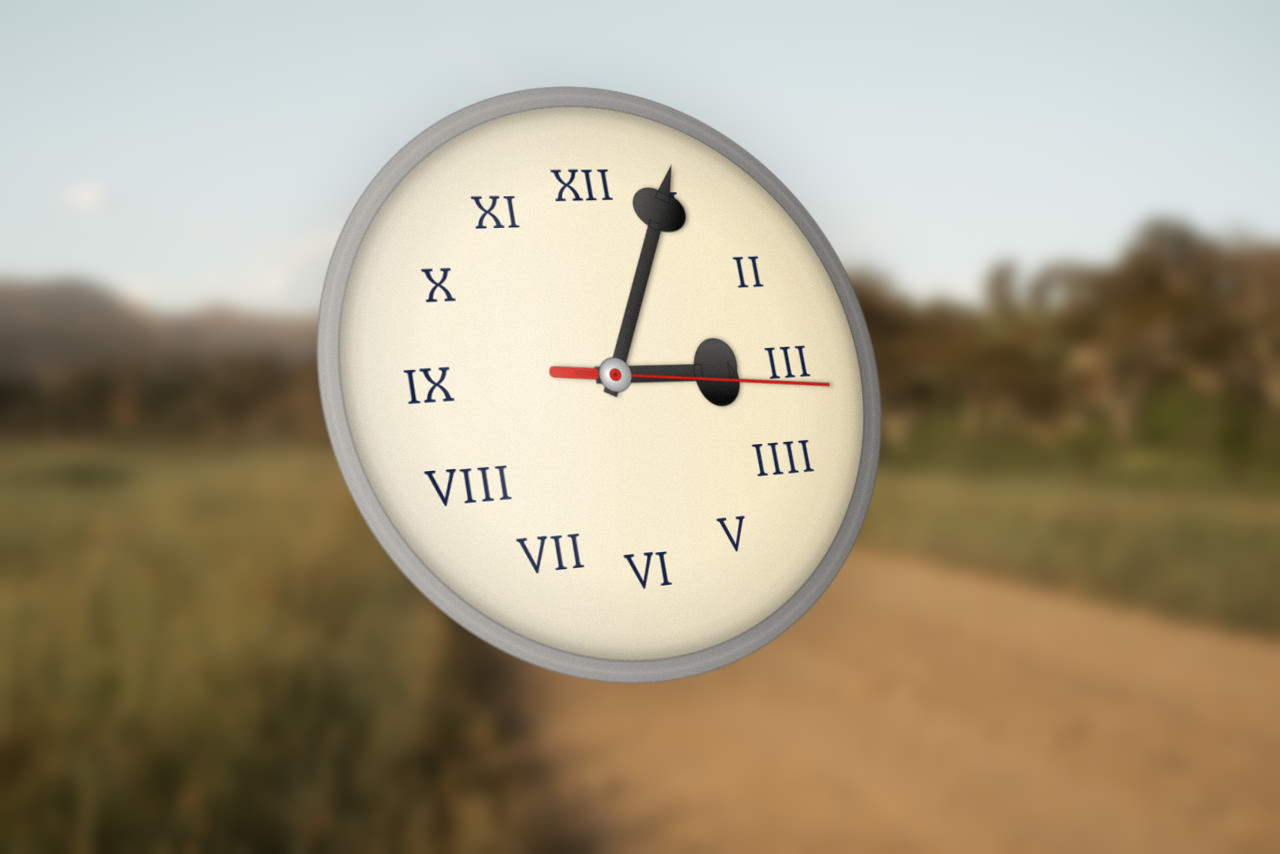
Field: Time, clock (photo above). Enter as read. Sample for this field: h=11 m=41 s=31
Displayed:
h=3 m=4 s=16
